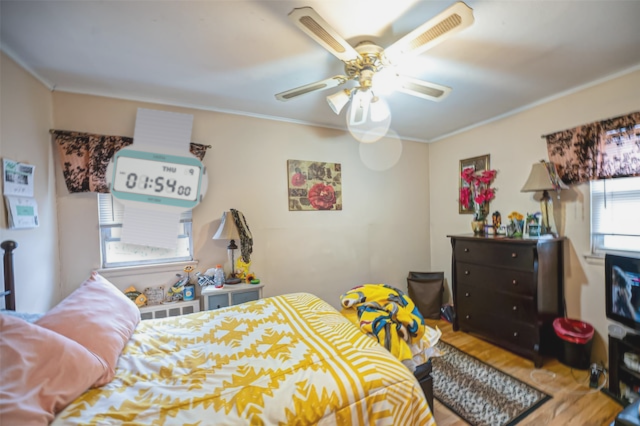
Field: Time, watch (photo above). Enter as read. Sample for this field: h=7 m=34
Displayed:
h=1 m=54
